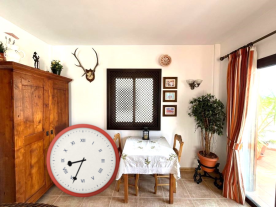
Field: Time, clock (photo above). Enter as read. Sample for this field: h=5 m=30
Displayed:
h=8 m=34
